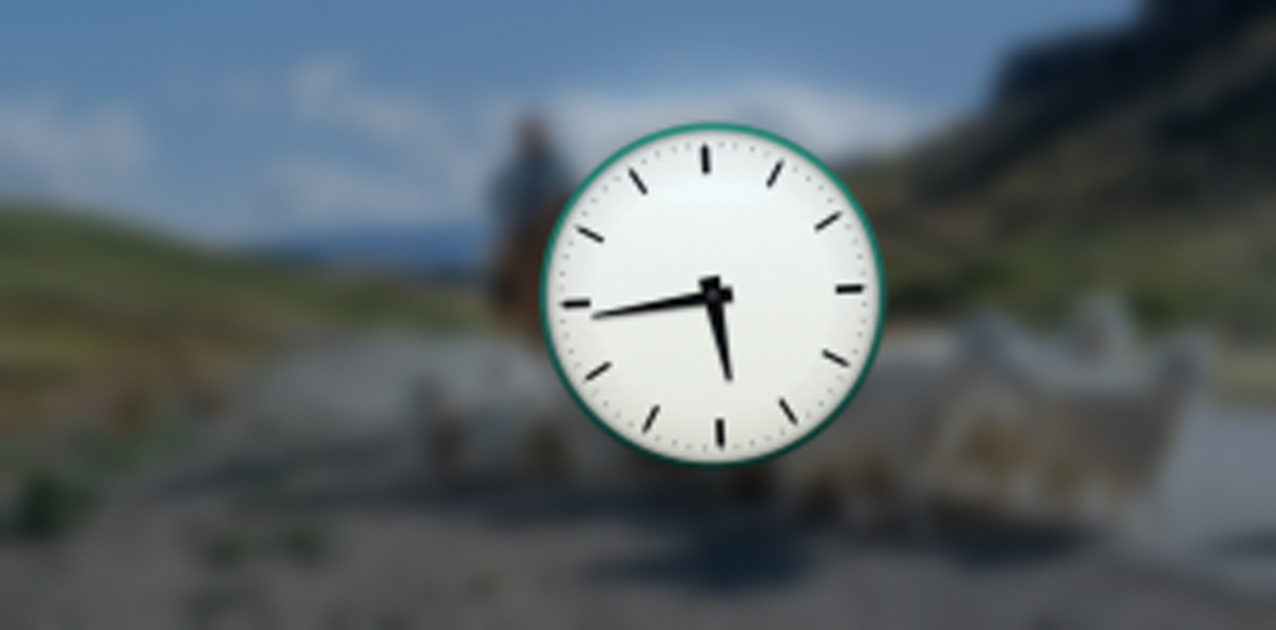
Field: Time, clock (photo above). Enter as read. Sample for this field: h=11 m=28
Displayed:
h=5 m=44
